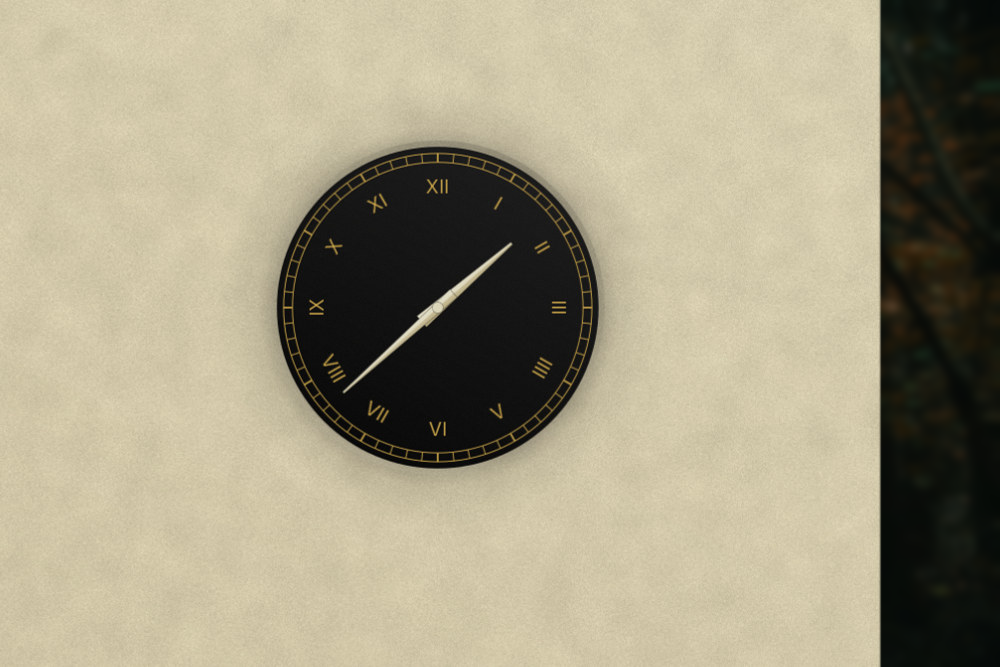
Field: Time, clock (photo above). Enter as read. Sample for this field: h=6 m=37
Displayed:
h=1 m=38
